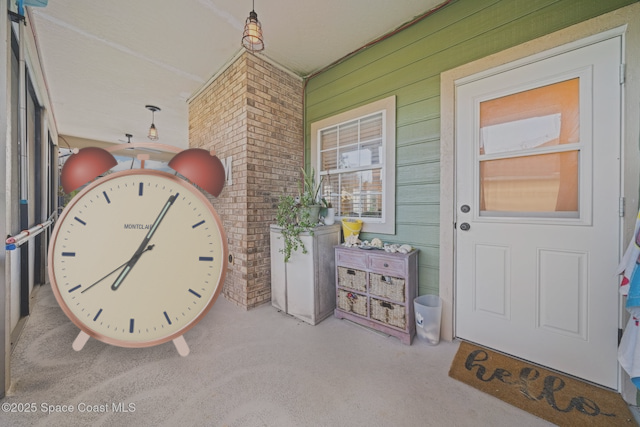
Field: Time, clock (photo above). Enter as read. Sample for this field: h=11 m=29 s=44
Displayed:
h=7 m=4 s=39
